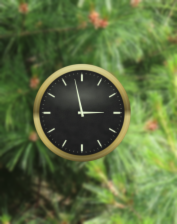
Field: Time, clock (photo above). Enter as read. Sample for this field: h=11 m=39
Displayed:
h=2 m=58
